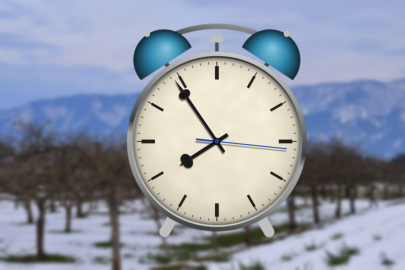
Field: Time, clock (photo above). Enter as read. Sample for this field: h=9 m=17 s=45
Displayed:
h=7 m=54 s=16
